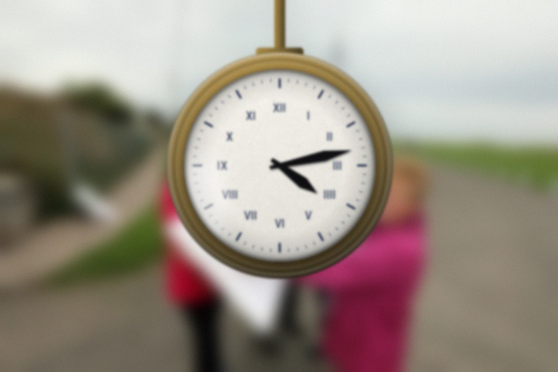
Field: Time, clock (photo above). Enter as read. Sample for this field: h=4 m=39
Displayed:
h=4 m=13
